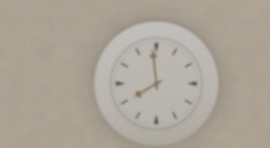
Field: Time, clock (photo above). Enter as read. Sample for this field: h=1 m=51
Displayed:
h=7 m=59
